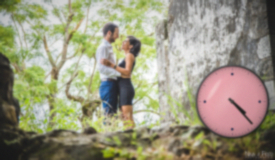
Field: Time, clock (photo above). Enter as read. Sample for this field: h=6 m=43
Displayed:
h=4 m=23
